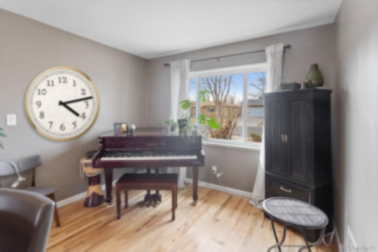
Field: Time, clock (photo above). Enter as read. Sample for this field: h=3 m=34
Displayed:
h=4 m=13
